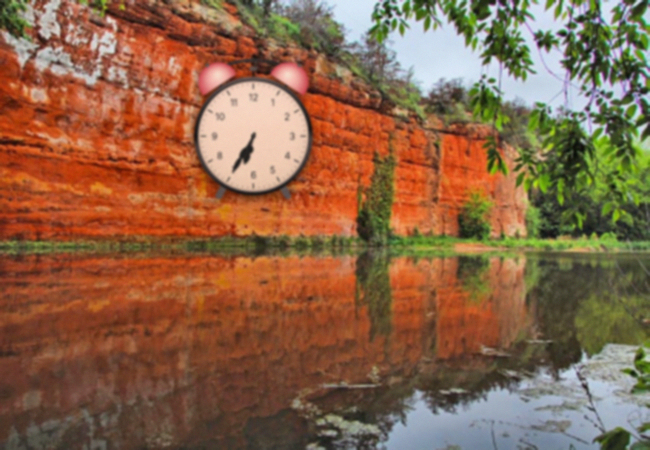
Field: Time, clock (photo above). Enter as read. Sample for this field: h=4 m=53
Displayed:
h=6 m=35
